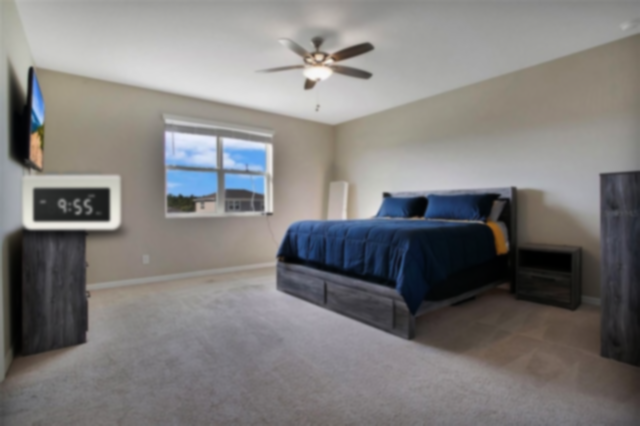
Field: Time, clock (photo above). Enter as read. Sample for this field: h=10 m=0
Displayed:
h=9 m=55
